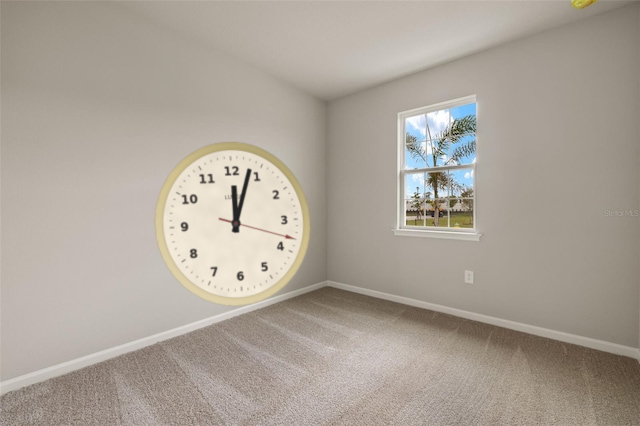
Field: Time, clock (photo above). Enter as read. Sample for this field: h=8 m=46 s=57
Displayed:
h=12 m=3 s=18
